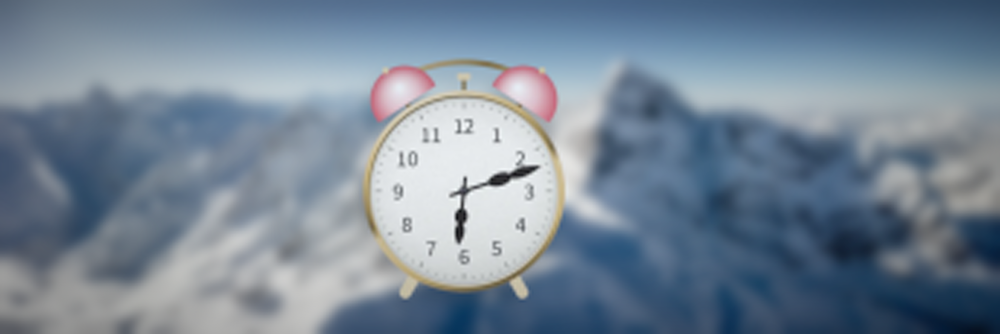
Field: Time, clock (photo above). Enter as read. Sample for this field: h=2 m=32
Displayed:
h=6 m=12
